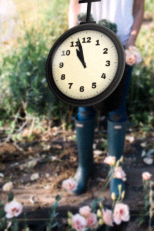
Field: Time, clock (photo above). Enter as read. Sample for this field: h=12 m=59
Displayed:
h=10 m=57
